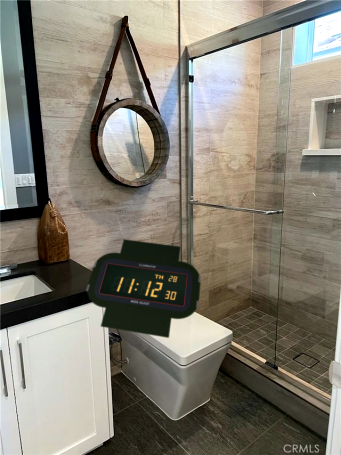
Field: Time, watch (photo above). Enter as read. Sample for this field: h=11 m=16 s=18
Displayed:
h=11 m=12 s=30
